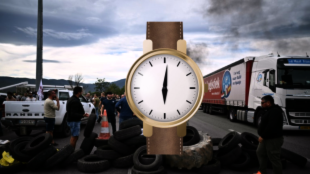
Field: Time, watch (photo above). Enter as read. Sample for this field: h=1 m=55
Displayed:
h=6 m=1
